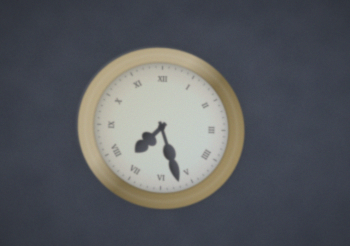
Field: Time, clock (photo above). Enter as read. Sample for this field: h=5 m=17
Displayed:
h=7 m=27
